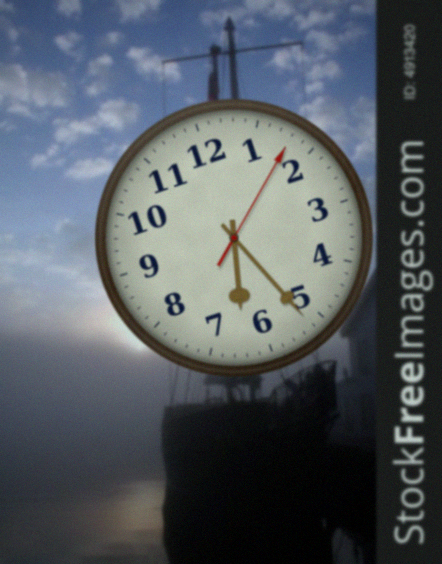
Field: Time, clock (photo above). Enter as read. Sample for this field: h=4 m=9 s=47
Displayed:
h=6 m=26 s=8
